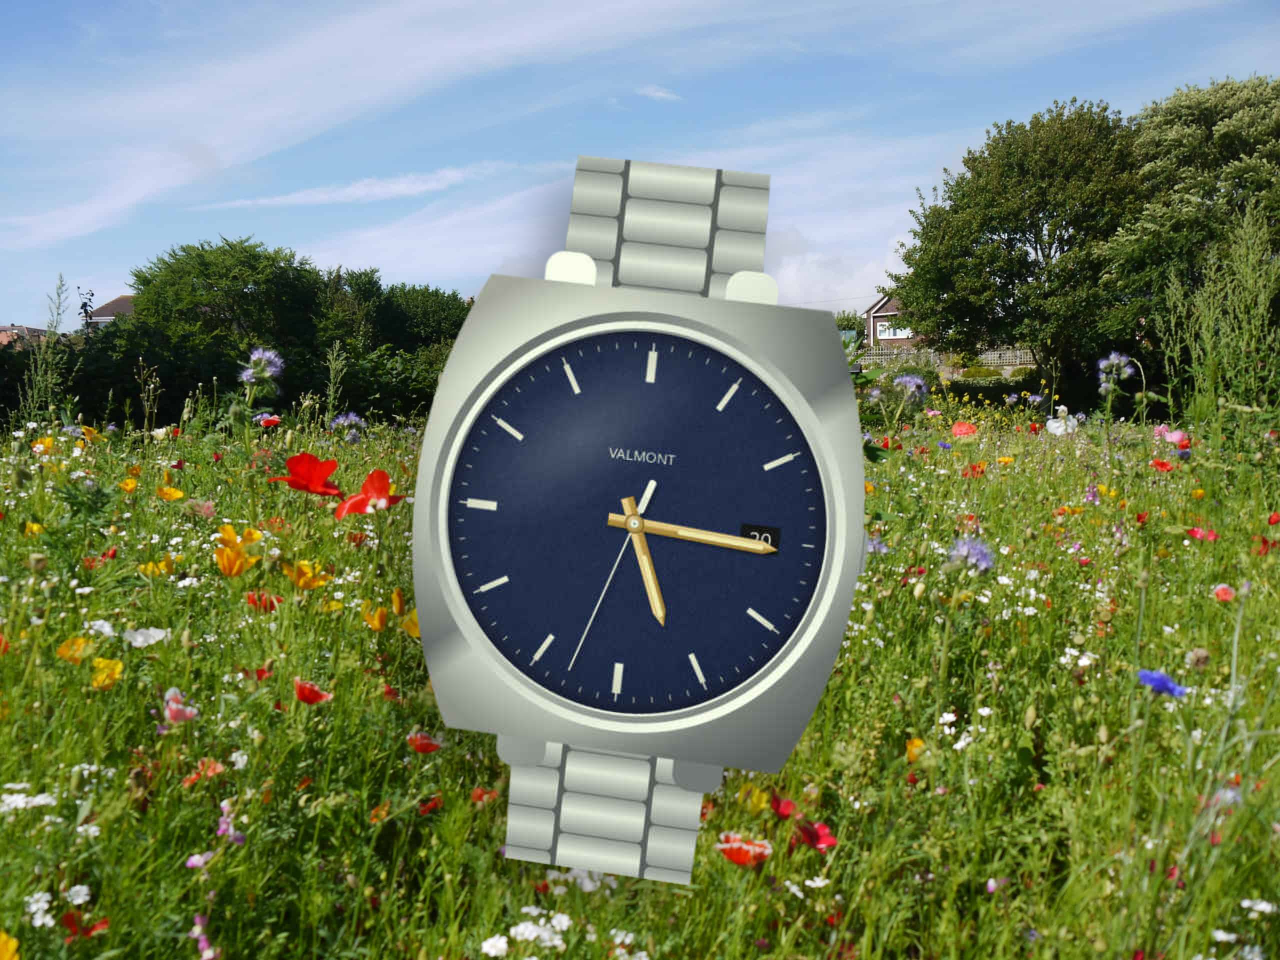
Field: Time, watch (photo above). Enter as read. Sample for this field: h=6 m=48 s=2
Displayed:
h=5 m=15 s=33
